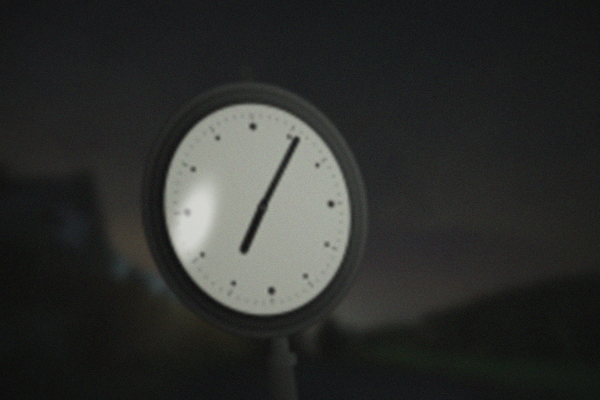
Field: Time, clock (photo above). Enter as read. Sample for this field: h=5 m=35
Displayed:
h=7 m=6
